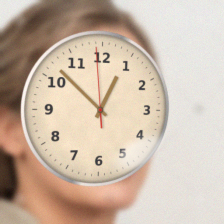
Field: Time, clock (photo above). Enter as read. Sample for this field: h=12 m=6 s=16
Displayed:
h=12 m=51 s=59
